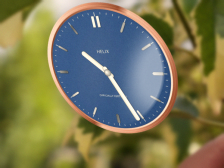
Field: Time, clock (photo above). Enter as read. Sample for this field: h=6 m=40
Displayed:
h=10 m=26
